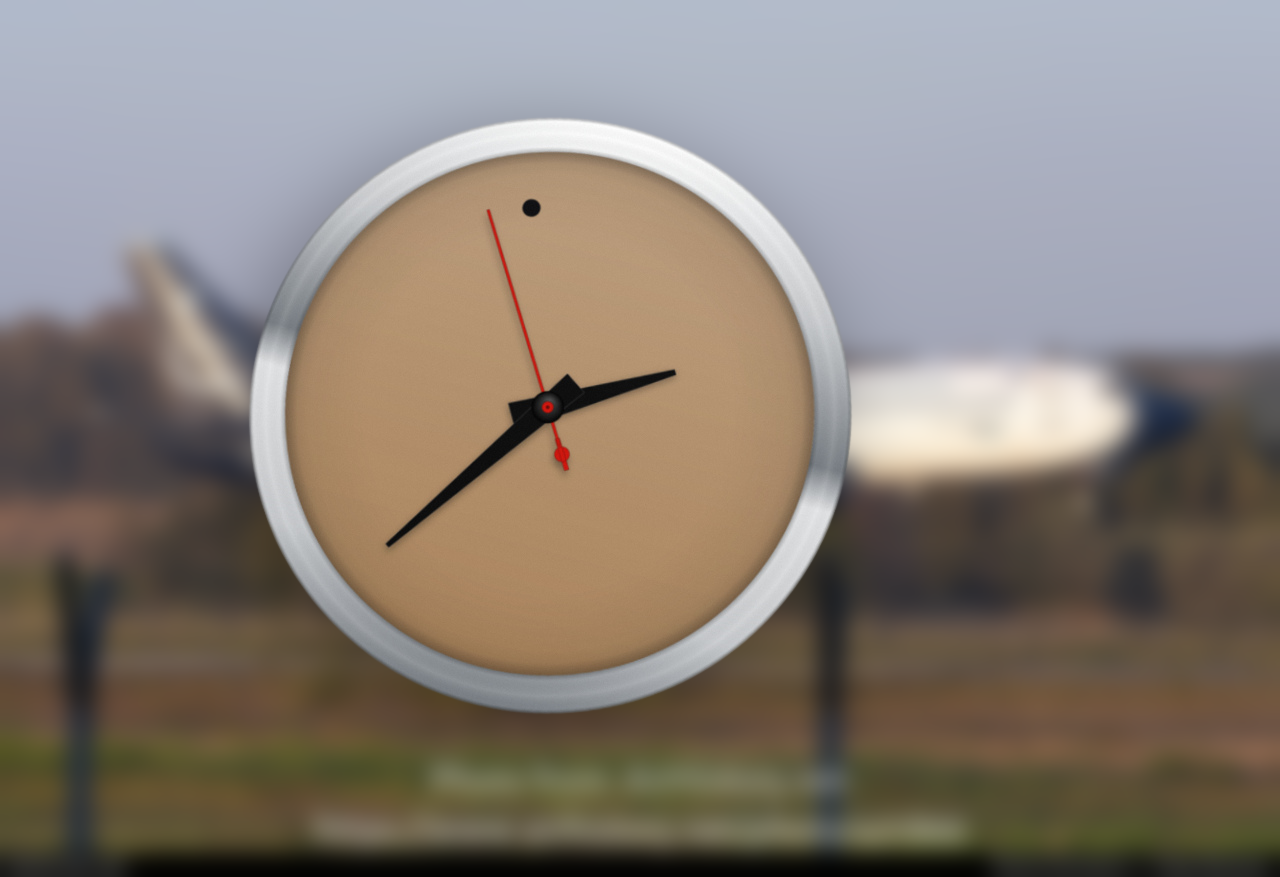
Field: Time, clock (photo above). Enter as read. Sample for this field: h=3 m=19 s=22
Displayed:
h=2 m=38 s=58
